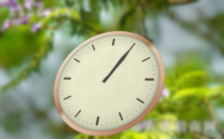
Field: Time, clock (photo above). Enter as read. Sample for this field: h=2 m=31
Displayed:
h=1 m=5
